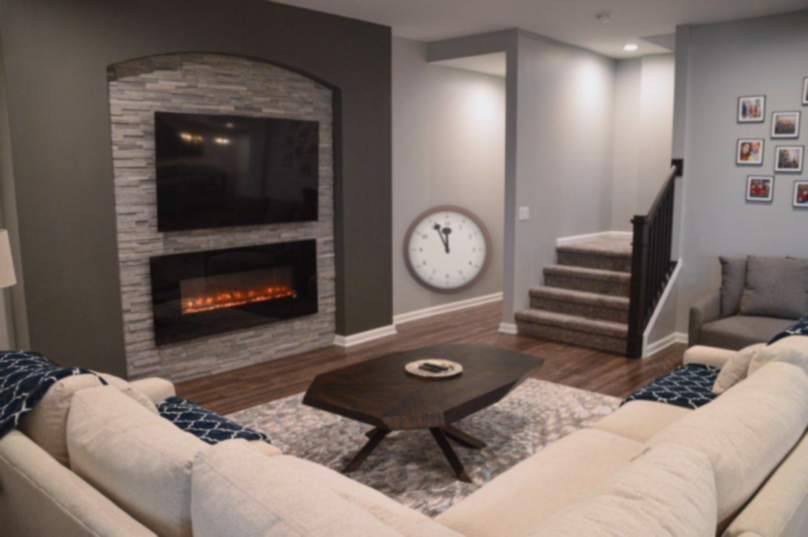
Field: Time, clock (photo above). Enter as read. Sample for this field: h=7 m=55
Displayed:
h=11 m=56
